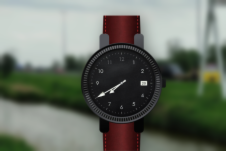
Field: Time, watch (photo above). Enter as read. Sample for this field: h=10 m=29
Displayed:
h=7 m=40
